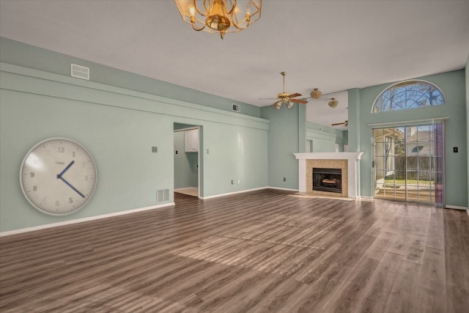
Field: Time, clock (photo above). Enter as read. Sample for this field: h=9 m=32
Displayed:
h=1 m=21
